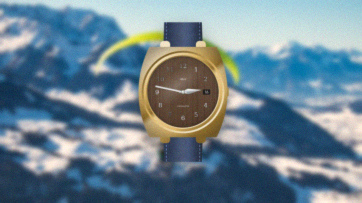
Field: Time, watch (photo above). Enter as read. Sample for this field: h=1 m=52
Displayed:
h=2 m=47
